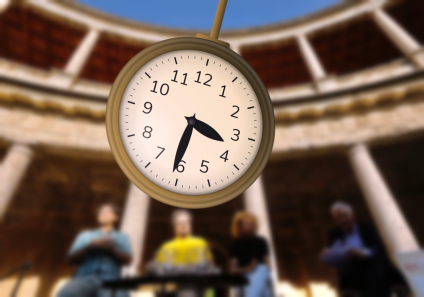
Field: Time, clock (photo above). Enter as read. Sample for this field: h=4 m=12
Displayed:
h=3 m=31
